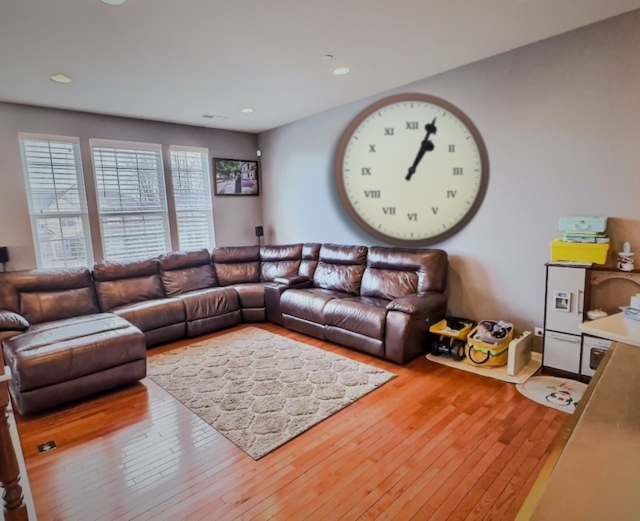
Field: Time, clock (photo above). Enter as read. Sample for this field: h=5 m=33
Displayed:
h=1 m=4
